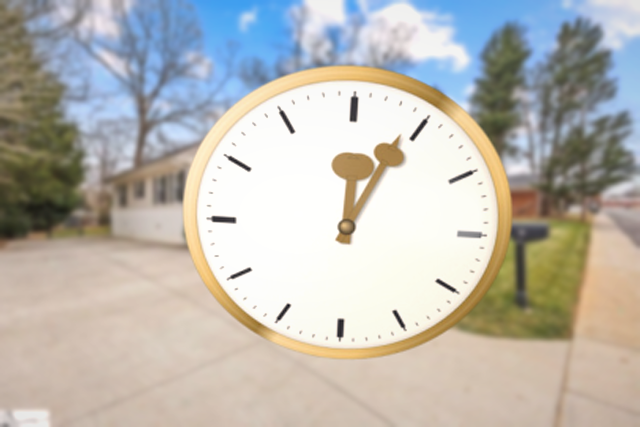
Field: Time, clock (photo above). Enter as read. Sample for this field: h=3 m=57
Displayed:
h=12 m=4
